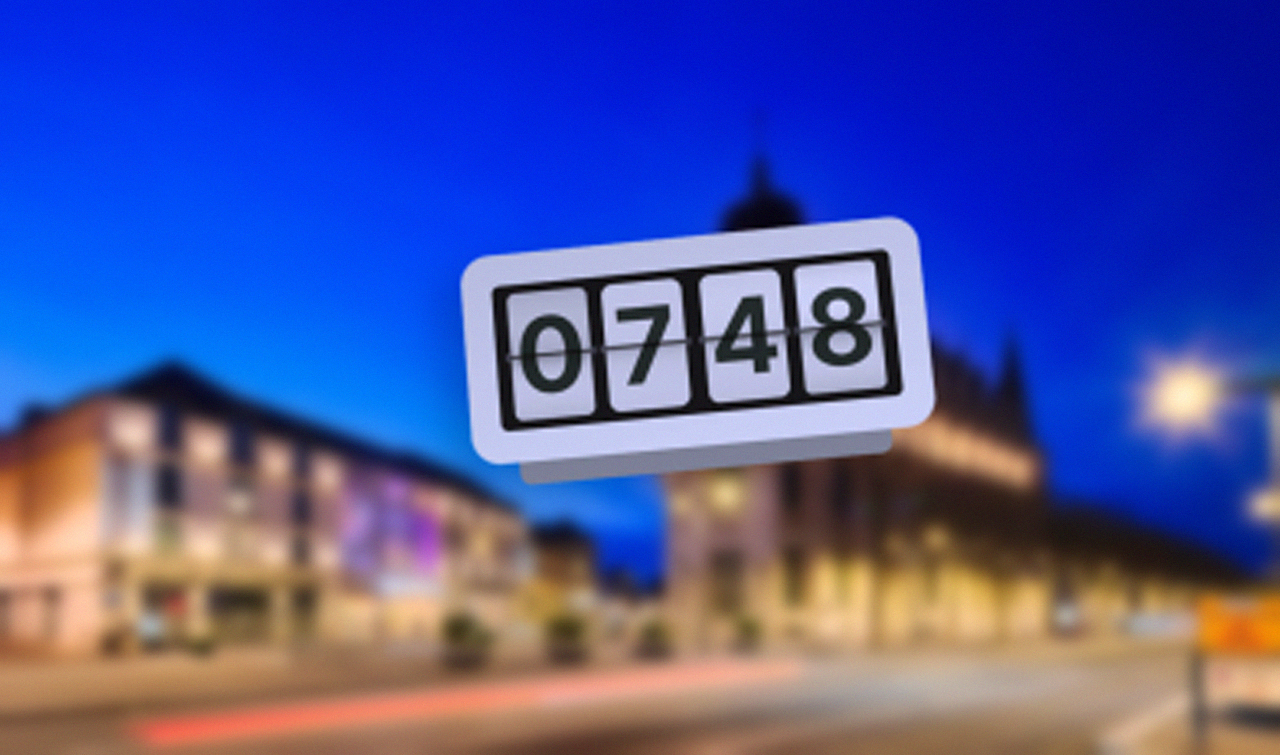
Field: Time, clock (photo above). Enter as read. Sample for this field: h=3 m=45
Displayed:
h=7 m=48
